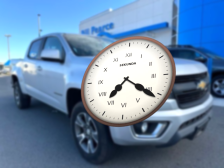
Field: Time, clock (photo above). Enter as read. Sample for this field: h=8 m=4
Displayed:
h=7 m=21
